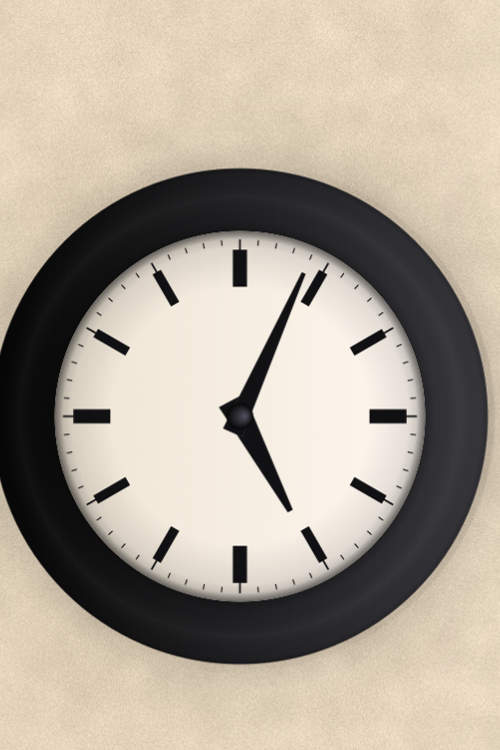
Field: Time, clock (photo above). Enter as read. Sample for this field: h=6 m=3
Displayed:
h=5 m=4
